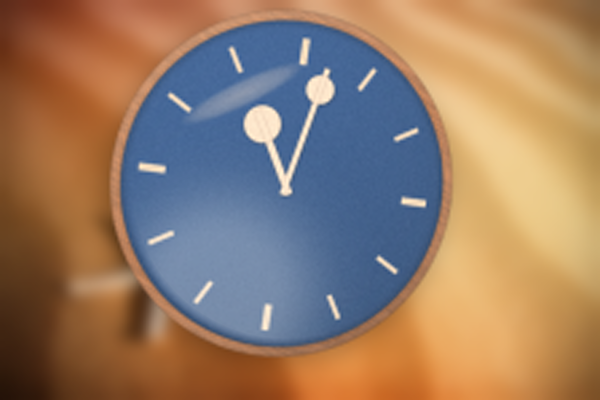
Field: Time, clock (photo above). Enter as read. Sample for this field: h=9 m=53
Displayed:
h=11 m=2
